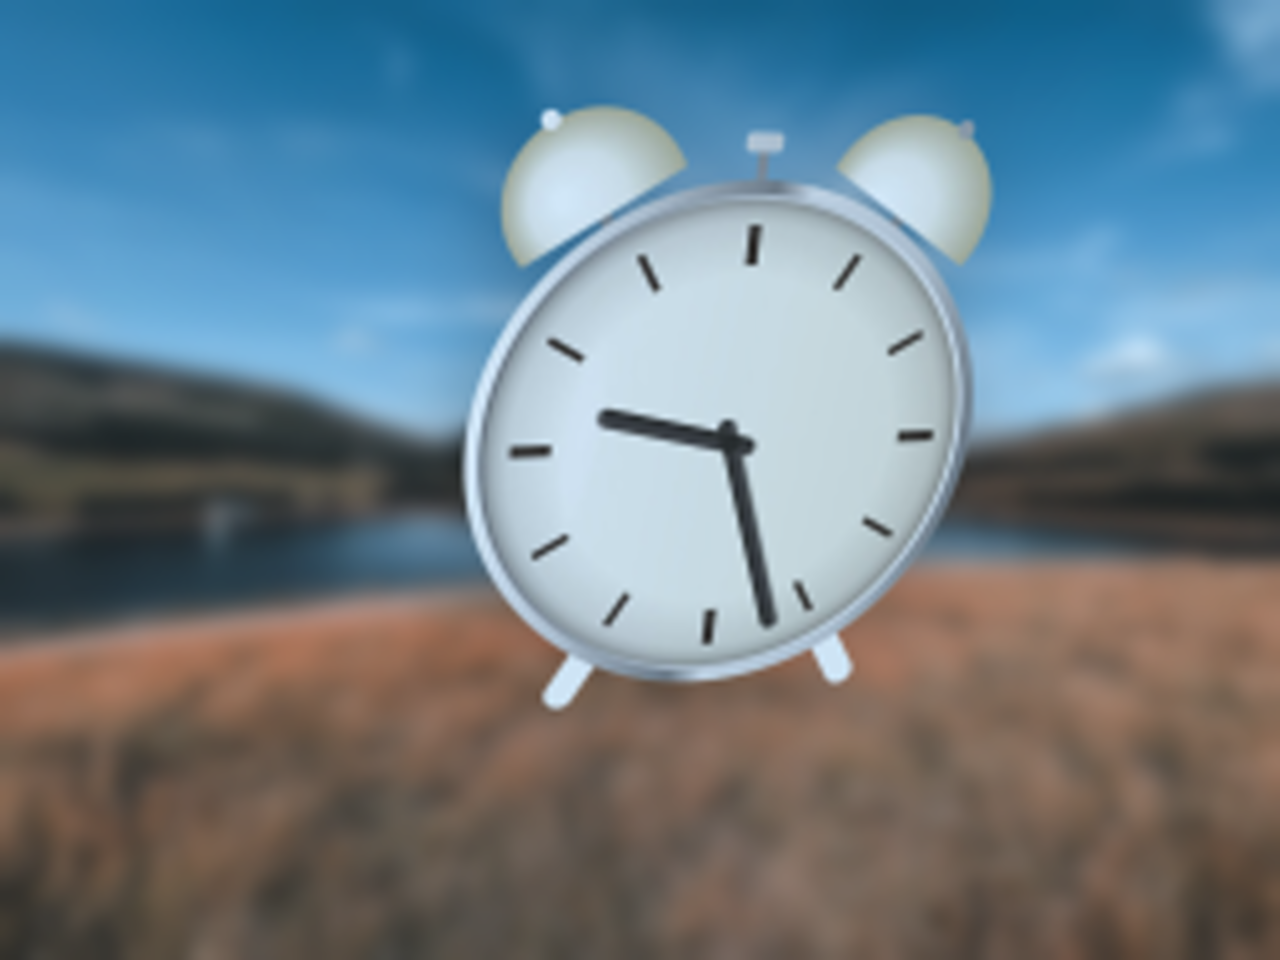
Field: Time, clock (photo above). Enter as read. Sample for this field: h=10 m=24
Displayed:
h=9 m=27
